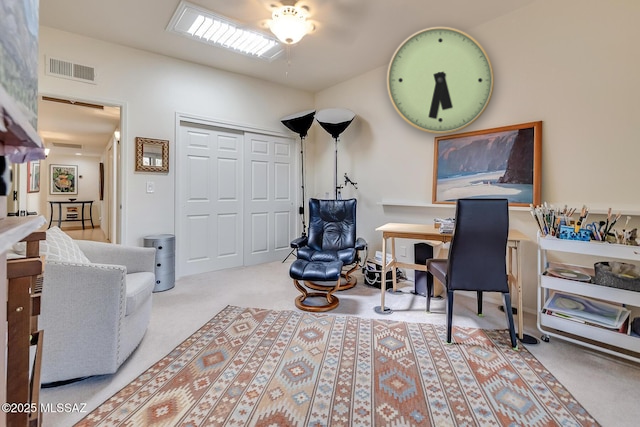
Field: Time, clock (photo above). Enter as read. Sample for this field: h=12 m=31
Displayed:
h=5 m=32
